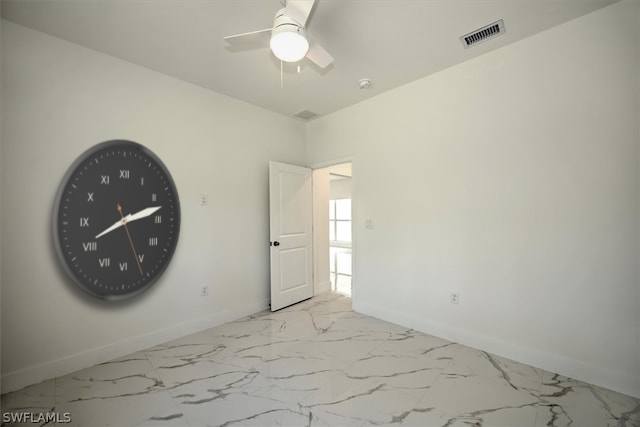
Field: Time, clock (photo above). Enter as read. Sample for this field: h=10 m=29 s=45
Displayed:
h=8 m=12 s=26
